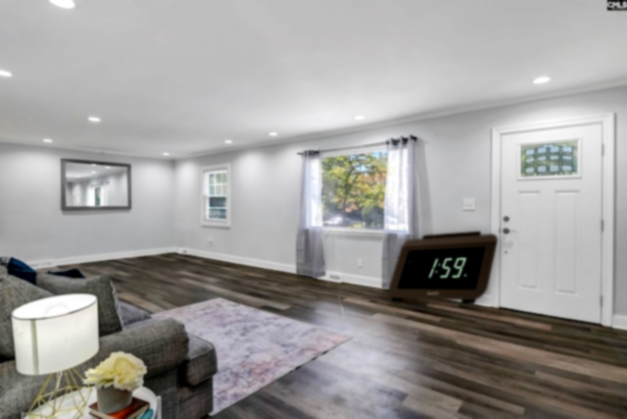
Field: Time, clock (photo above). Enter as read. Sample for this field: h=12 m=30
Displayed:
h=1 m=59
